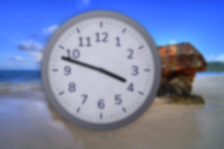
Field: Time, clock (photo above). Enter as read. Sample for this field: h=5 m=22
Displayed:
h=3 m=48
